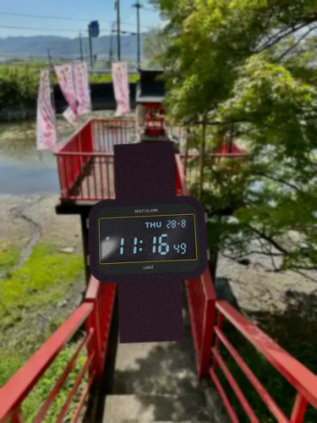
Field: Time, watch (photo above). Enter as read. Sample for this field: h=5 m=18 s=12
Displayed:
h=11 m=16 s=49
